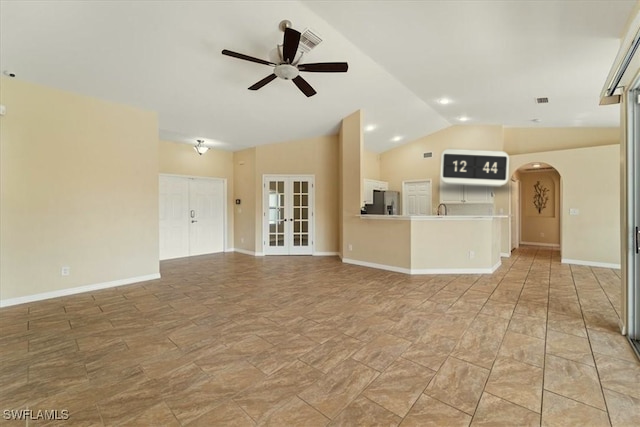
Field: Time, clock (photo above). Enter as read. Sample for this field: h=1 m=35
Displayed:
h=12 m=44
